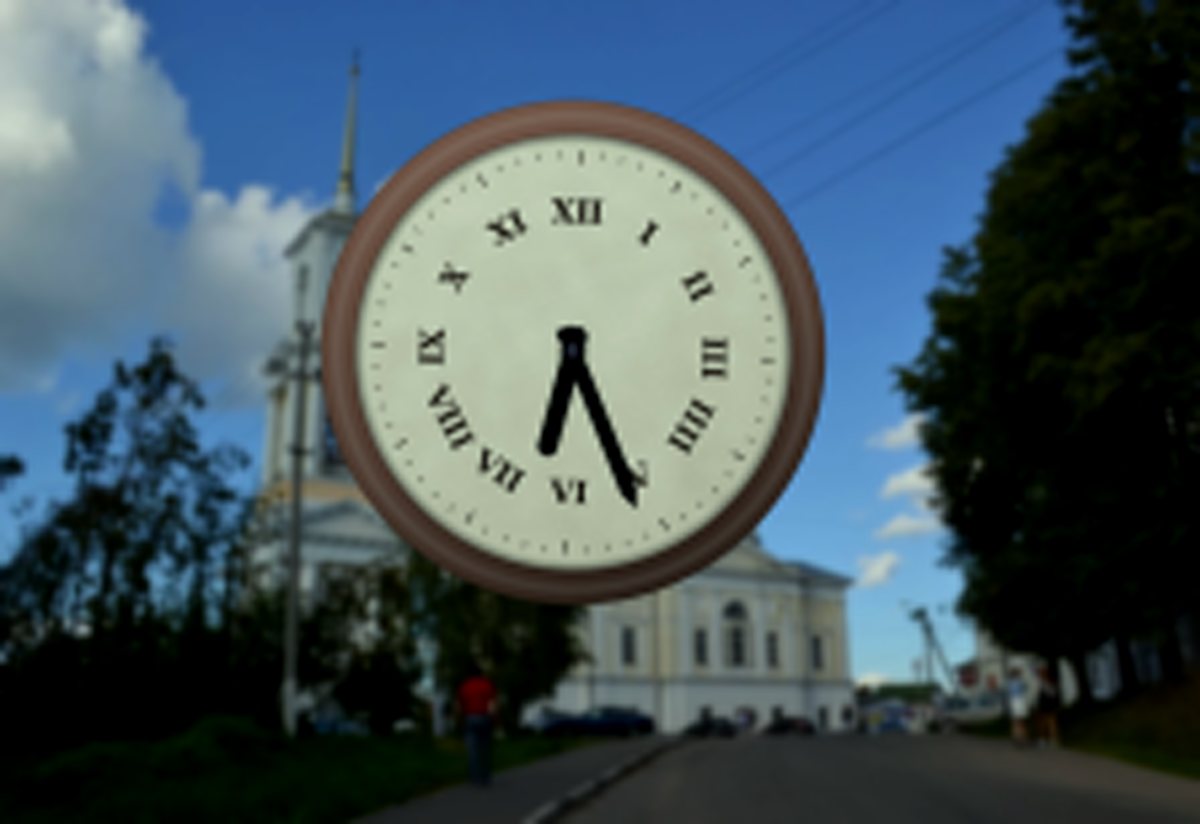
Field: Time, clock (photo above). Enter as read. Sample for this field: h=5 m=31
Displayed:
h=6 m=26
